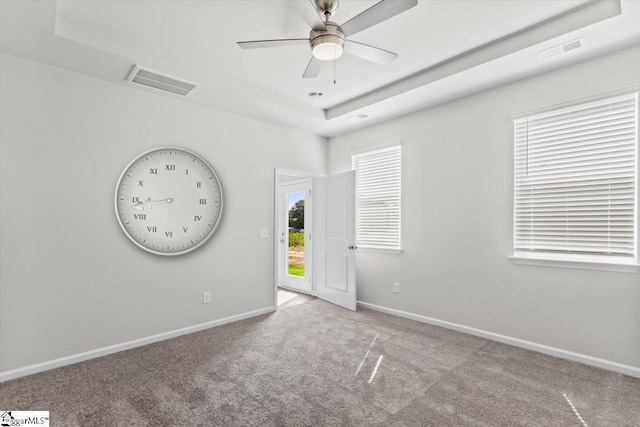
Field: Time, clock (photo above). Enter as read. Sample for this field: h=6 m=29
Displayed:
h=8 m=43
